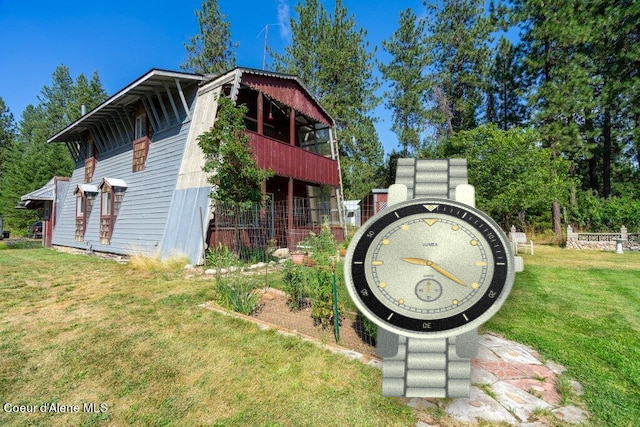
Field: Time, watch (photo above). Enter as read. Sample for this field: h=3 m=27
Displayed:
h=9 m=21
